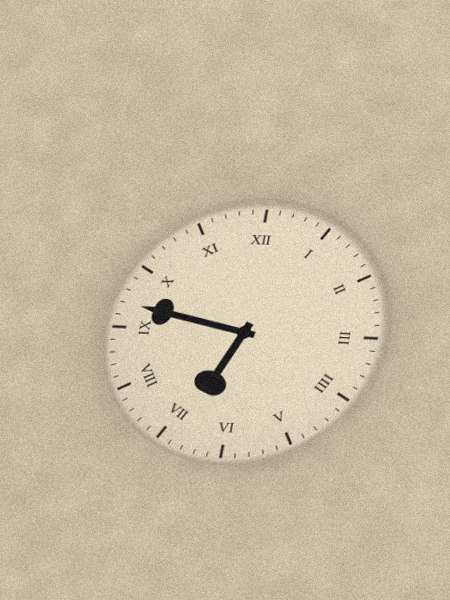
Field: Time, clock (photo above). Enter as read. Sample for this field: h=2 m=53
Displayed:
h=6 m=47
